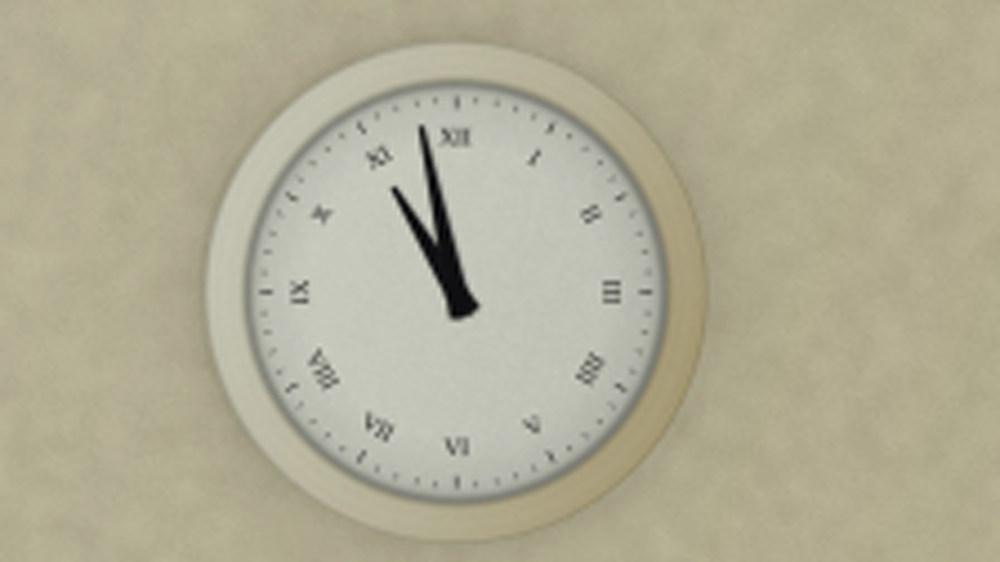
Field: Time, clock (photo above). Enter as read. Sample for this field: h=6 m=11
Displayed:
h=10 m=58
